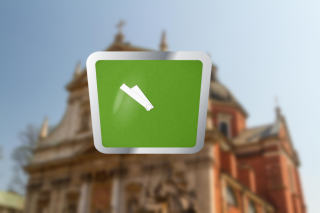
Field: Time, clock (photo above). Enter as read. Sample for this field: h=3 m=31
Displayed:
h=10 m=52
